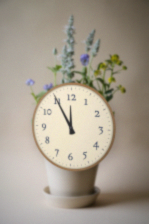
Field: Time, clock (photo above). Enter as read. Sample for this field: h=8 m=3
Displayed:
h=11 m=55
